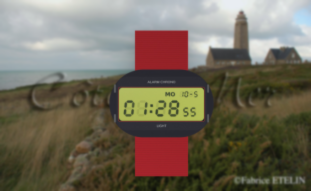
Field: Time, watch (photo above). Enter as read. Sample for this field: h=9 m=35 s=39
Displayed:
h=1 m=28 s=55
